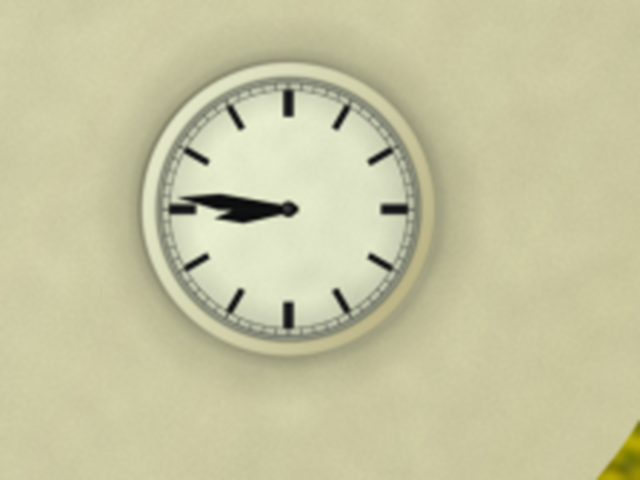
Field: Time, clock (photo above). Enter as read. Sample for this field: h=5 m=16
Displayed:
h=8 m=46
